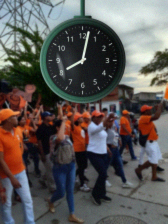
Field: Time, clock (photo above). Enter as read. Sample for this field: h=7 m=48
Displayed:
h=8 m=2
